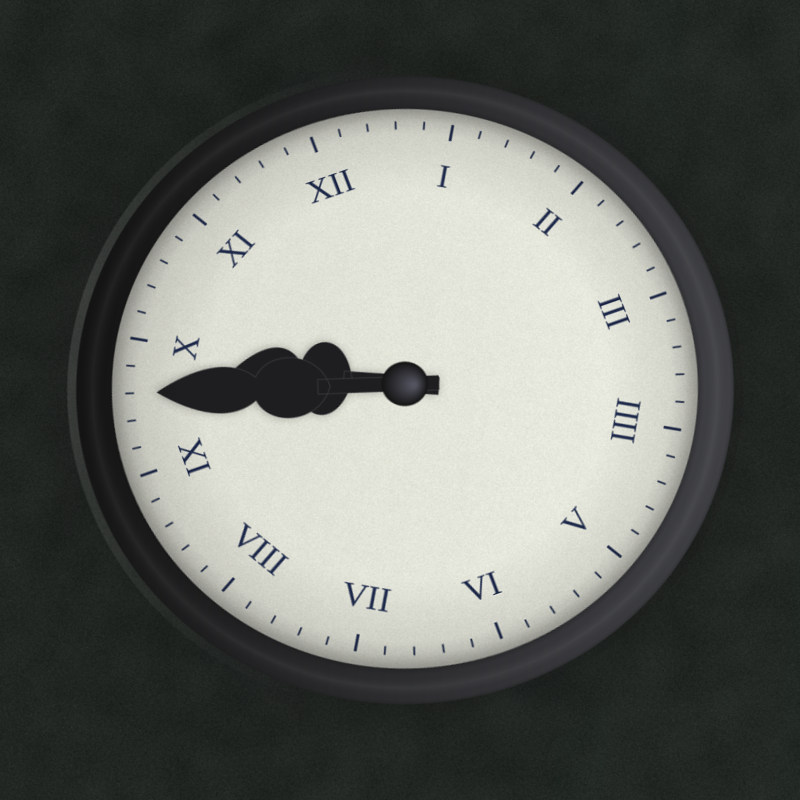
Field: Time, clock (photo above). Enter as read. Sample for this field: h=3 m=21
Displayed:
h=9 m=48
